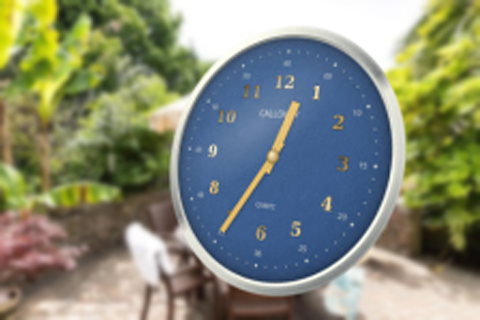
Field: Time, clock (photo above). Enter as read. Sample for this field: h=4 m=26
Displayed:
h=12 m=35
